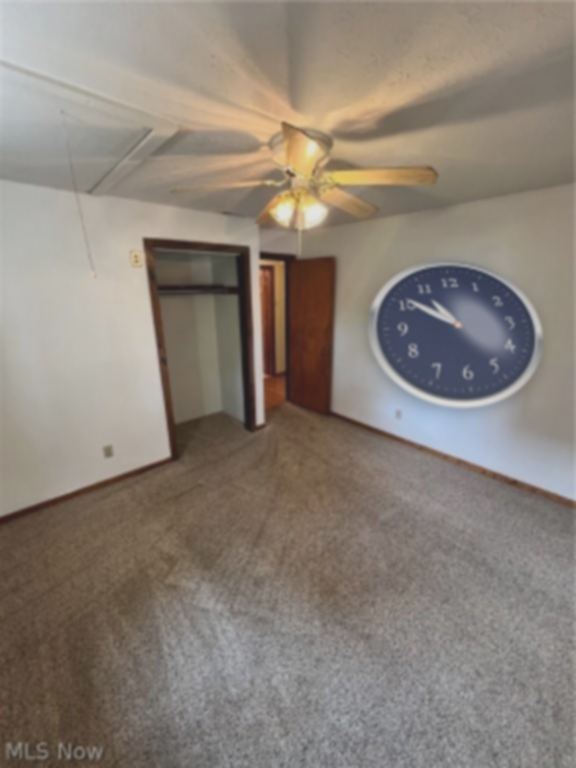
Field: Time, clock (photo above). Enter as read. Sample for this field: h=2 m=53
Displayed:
h=10 m=51
